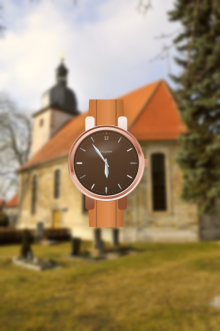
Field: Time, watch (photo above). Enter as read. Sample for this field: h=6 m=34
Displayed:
h=5 m=54
